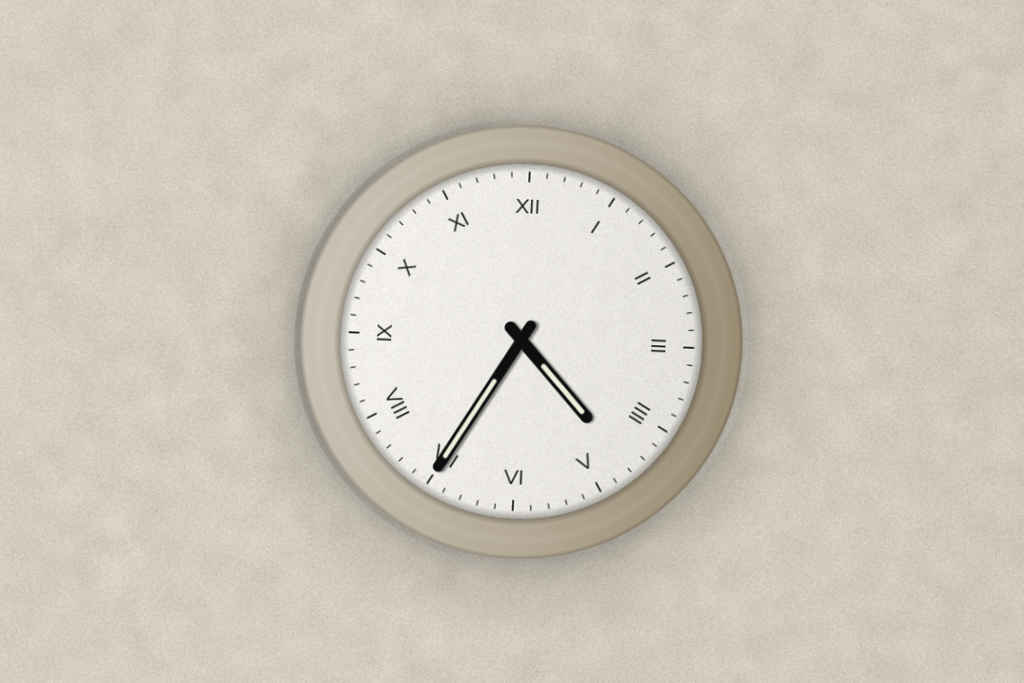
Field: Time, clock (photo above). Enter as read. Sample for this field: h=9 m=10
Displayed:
h=4 m=35
